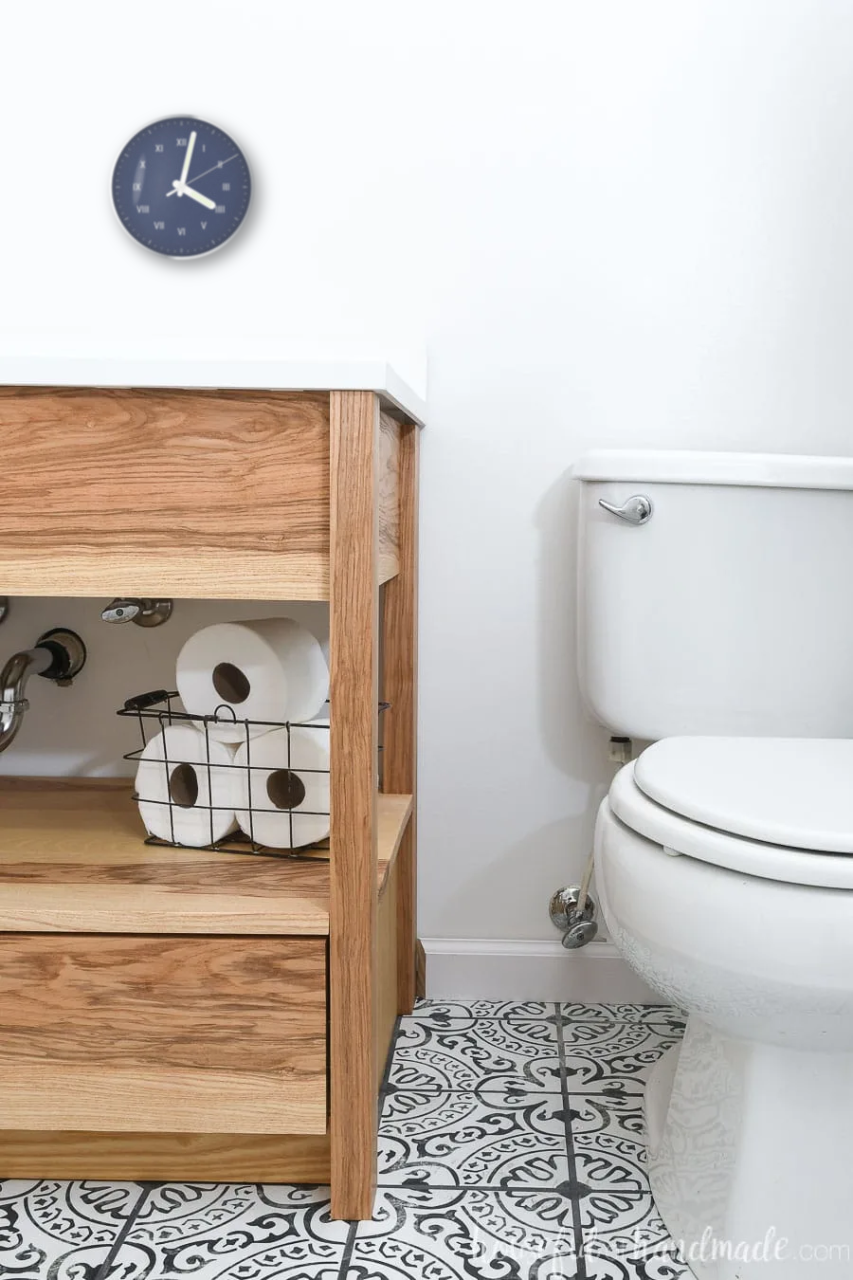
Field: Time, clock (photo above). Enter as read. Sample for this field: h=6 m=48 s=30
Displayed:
h=4 m=2 s=10
